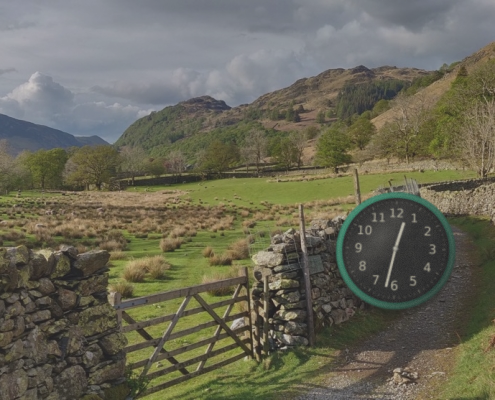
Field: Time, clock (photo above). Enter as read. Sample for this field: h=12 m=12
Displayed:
h=12 m=32
